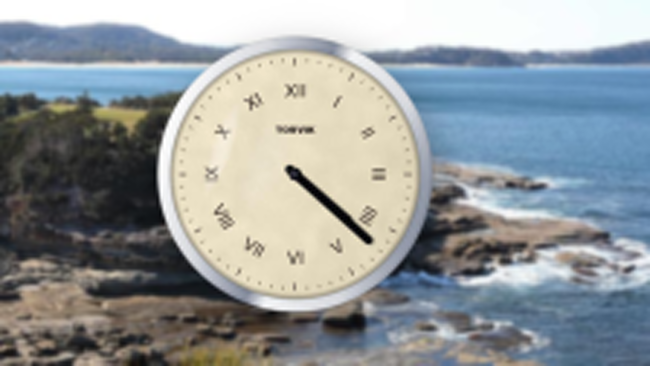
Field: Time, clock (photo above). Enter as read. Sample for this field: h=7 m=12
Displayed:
h=4 m=22
